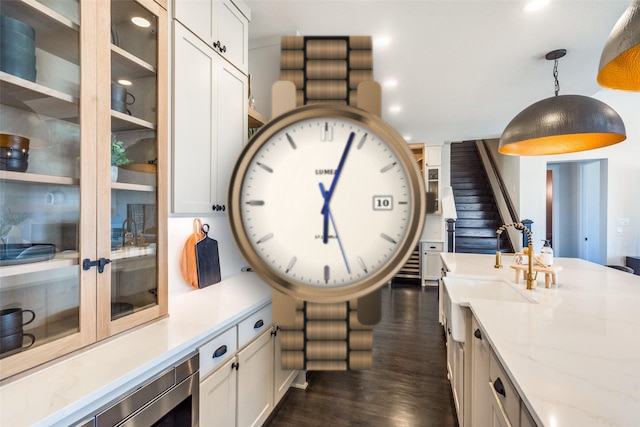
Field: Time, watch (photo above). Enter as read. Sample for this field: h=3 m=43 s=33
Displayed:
h=6 m=3 s=27
